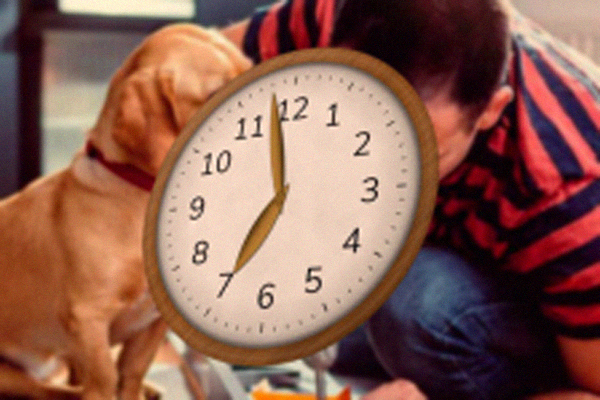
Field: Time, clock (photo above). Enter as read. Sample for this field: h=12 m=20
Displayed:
h=6 m=58
